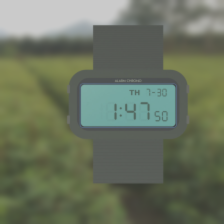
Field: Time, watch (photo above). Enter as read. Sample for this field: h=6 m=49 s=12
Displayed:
h=1 m=47 s=50
